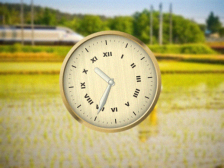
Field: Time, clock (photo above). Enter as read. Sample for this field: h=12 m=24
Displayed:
h=10 m=35
